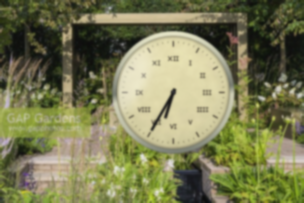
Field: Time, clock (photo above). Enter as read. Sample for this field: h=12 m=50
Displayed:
h=6 m=35
